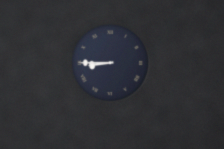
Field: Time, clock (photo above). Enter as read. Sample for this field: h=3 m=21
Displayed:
h=8 m=45
